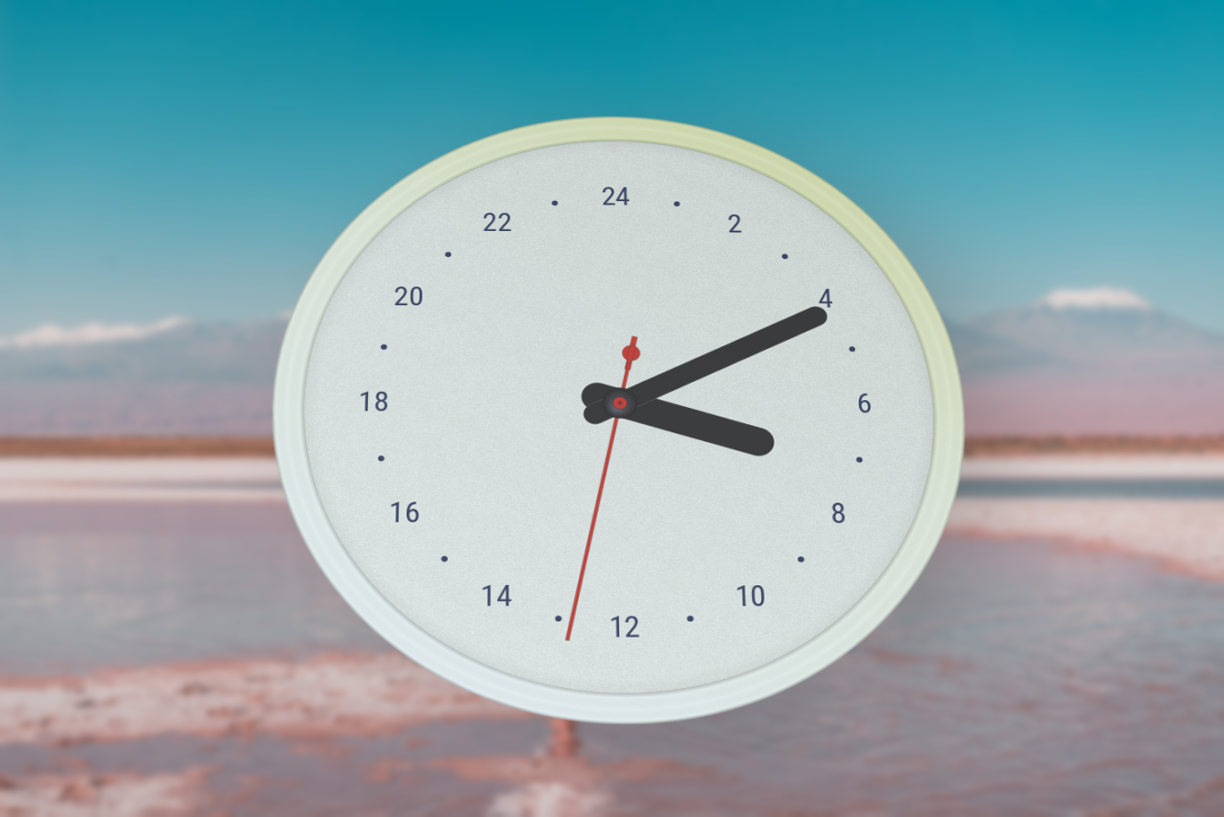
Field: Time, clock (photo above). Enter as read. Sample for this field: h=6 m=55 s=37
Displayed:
h=7 m=10 s=32
